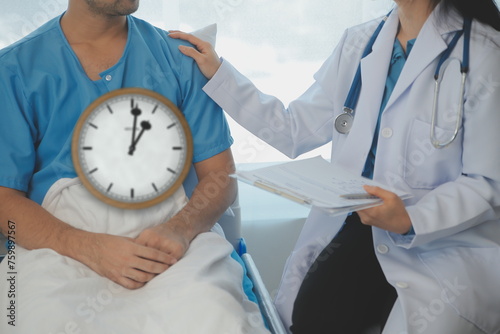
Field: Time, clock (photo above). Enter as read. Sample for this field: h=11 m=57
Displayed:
h=1 m=1
